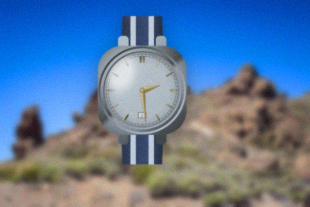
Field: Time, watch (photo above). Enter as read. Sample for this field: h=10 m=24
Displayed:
h=2 m=29
